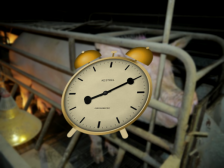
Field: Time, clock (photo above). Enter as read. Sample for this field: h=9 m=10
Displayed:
h=8 m=10
